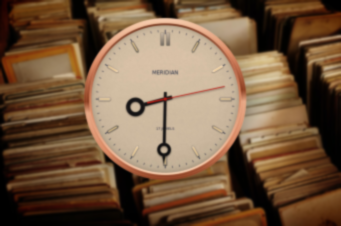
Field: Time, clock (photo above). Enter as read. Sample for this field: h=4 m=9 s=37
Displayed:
h=8 m=30 s=13
